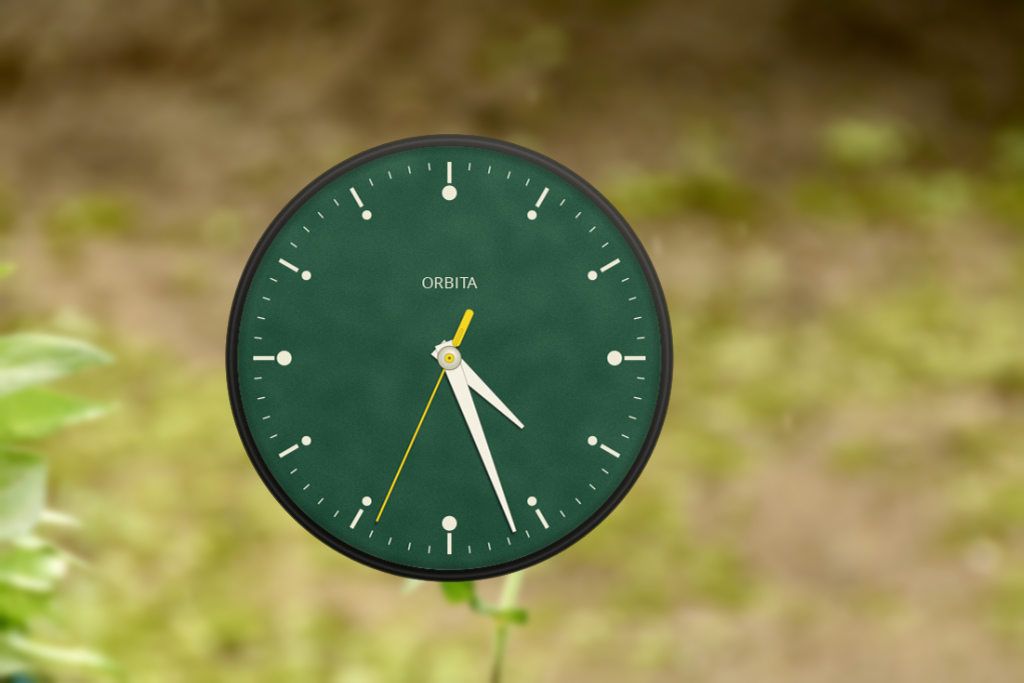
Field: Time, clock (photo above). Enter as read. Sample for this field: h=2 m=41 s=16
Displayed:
h=4 m=26 s=34
